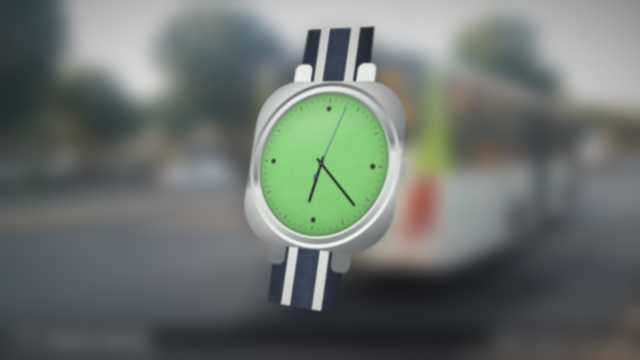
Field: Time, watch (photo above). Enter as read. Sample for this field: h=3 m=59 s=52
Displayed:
h=6 m=22 s=3
